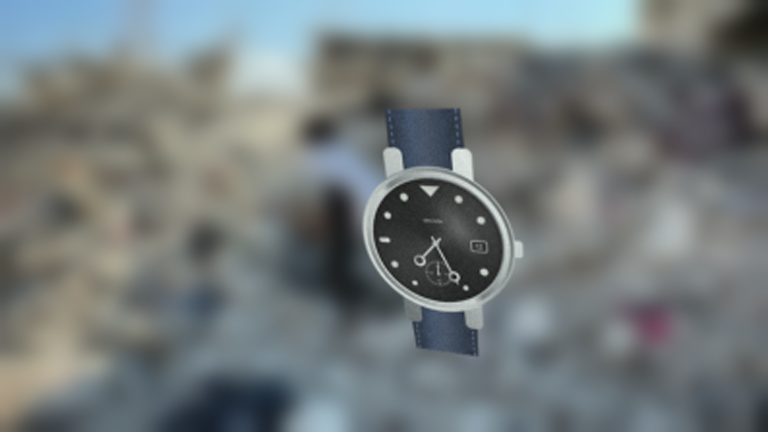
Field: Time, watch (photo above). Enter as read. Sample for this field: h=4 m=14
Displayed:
h=7 m=26
